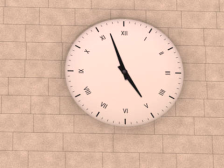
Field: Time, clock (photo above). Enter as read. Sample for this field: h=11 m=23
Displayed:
h=4 m=57
